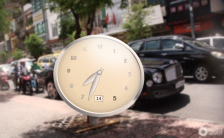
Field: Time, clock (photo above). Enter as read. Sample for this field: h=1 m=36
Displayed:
h=7 m=33
